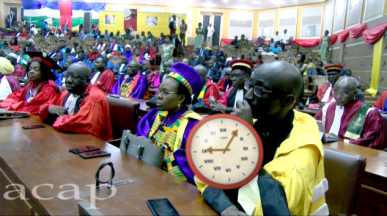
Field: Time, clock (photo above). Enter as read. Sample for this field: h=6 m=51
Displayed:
h=9 m=6
